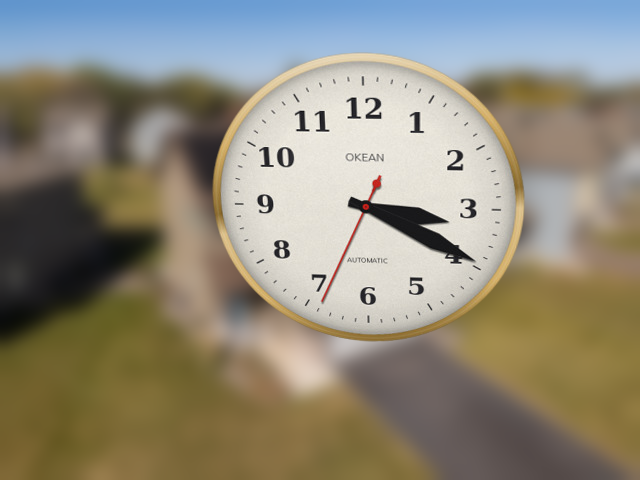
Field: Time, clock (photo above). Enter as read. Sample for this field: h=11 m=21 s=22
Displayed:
h=3 m=19 s=34
